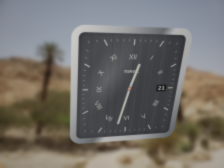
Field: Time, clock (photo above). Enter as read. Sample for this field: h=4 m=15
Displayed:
h=12 m=32
